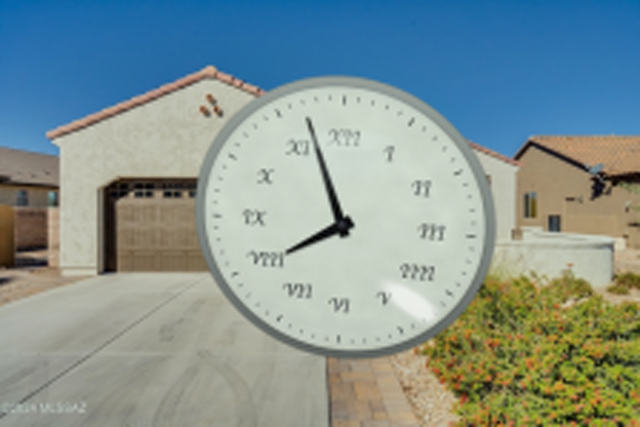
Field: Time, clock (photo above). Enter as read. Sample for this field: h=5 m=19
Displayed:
h=7 m=57
